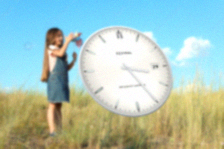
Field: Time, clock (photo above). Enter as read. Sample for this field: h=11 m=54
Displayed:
h=3 m=25
